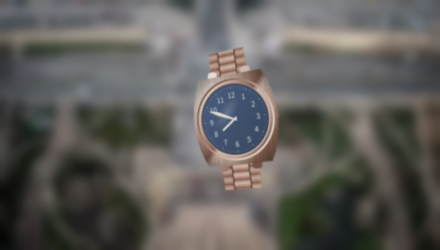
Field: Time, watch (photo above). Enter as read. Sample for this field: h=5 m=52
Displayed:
h=7 m=49
